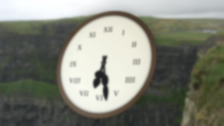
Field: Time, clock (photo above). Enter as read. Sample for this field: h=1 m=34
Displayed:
h=6 m=28
